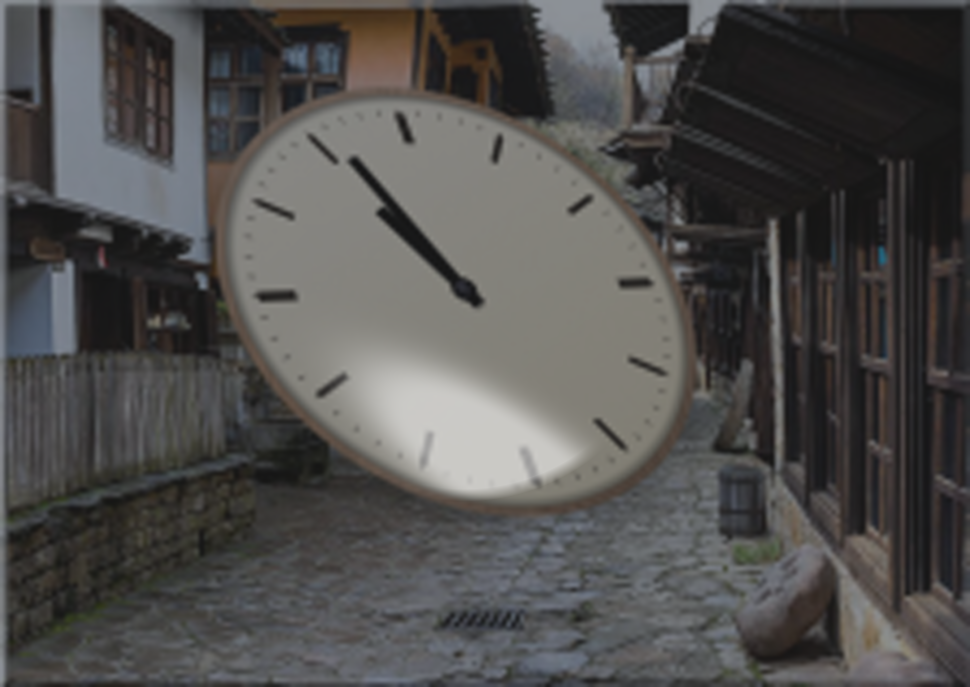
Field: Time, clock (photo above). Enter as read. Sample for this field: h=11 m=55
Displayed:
h=10 m=56
